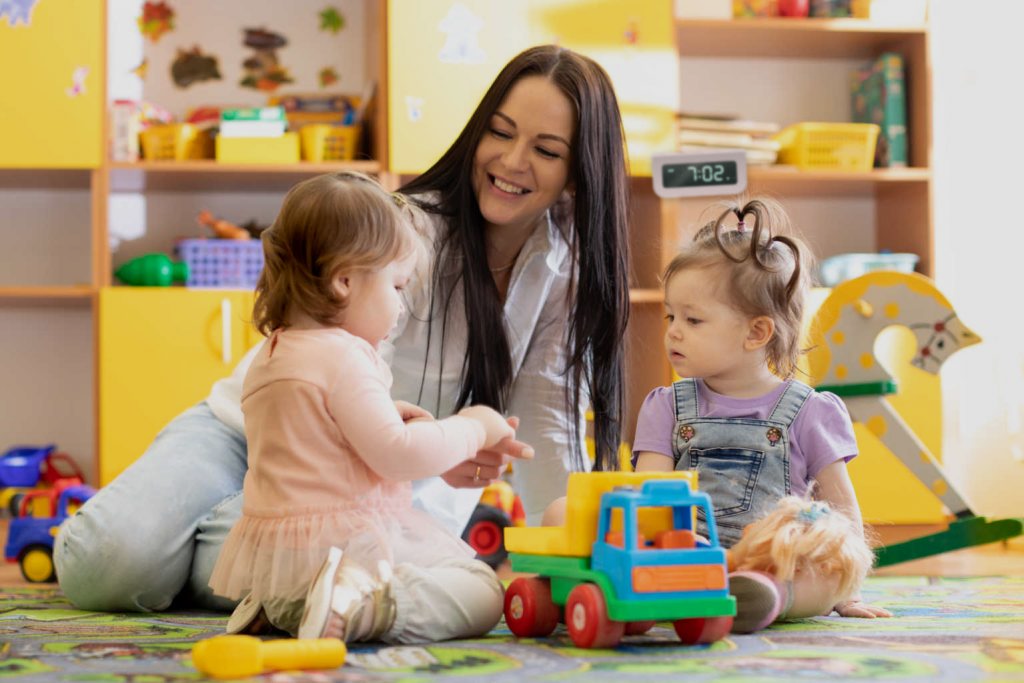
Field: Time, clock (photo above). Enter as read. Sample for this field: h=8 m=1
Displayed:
h=7 m=2
